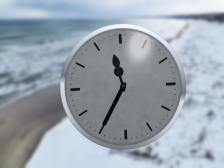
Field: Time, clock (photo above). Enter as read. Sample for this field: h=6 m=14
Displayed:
h=11 m=35
